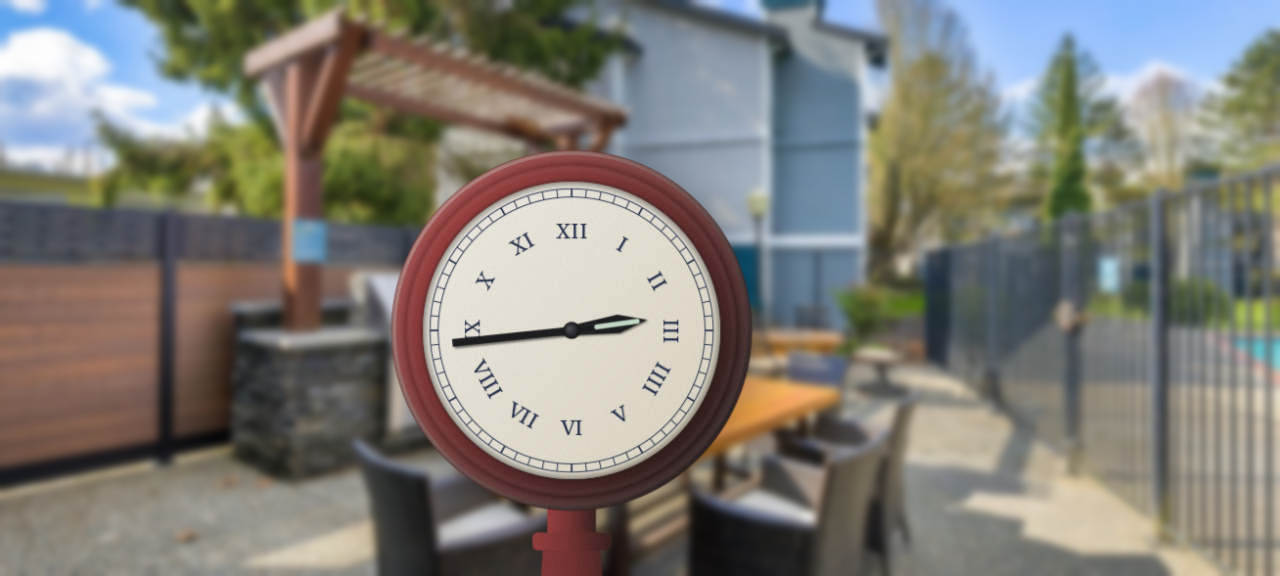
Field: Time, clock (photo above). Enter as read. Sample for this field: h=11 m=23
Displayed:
h=2 m=44
